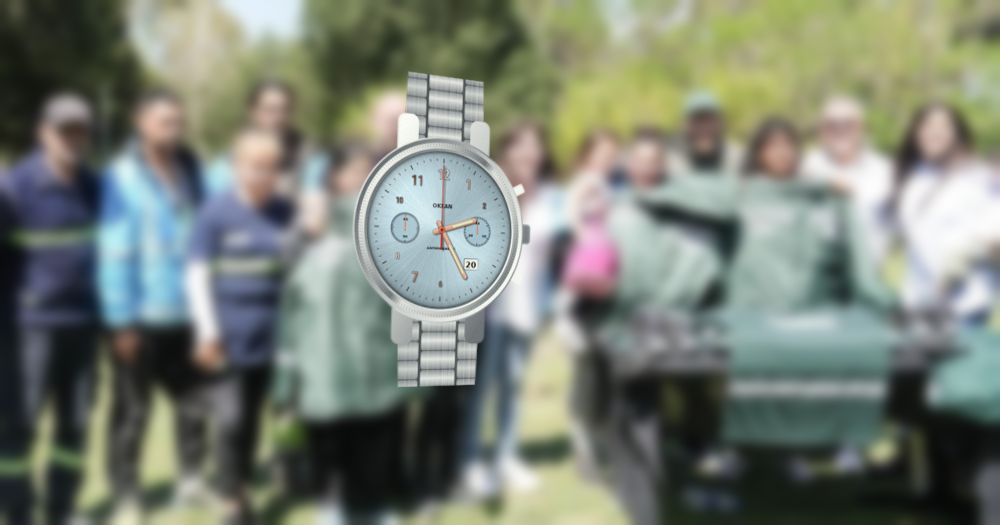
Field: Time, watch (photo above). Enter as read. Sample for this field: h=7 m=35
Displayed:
h=2 m=25
